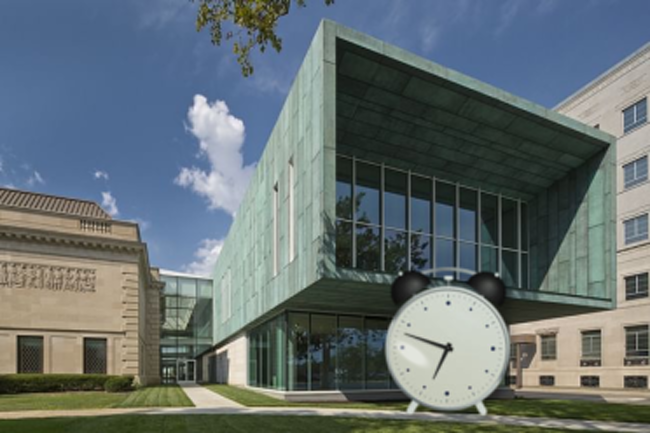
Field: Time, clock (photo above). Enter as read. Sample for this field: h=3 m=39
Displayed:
h=6 m=48
